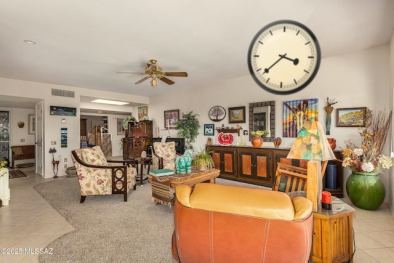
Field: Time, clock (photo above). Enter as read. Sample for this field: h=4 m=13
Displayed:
h=3 m=38
